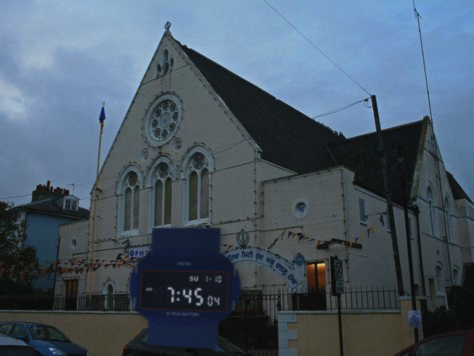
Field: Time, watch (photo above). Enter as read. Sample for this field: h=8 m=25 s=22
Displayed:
h=7 m=45 s=4
